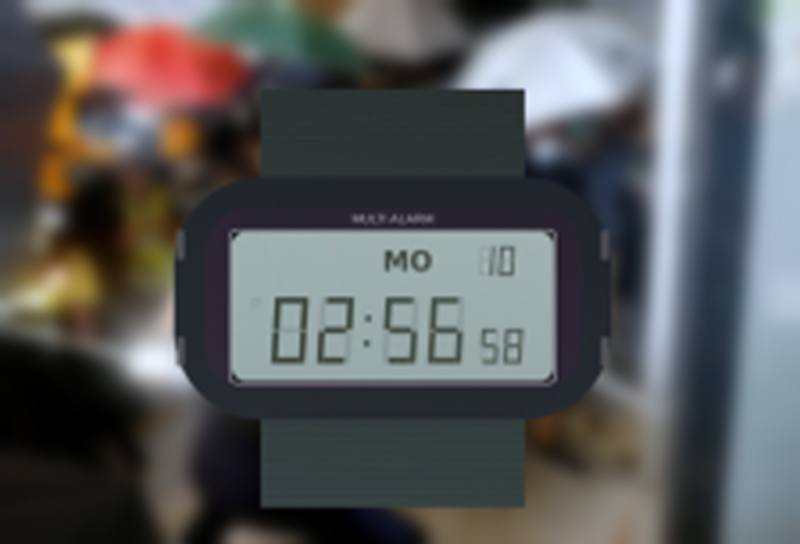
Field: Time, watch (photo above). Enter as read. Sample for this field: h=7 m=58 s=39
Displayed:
h=2 m=56 s=58
